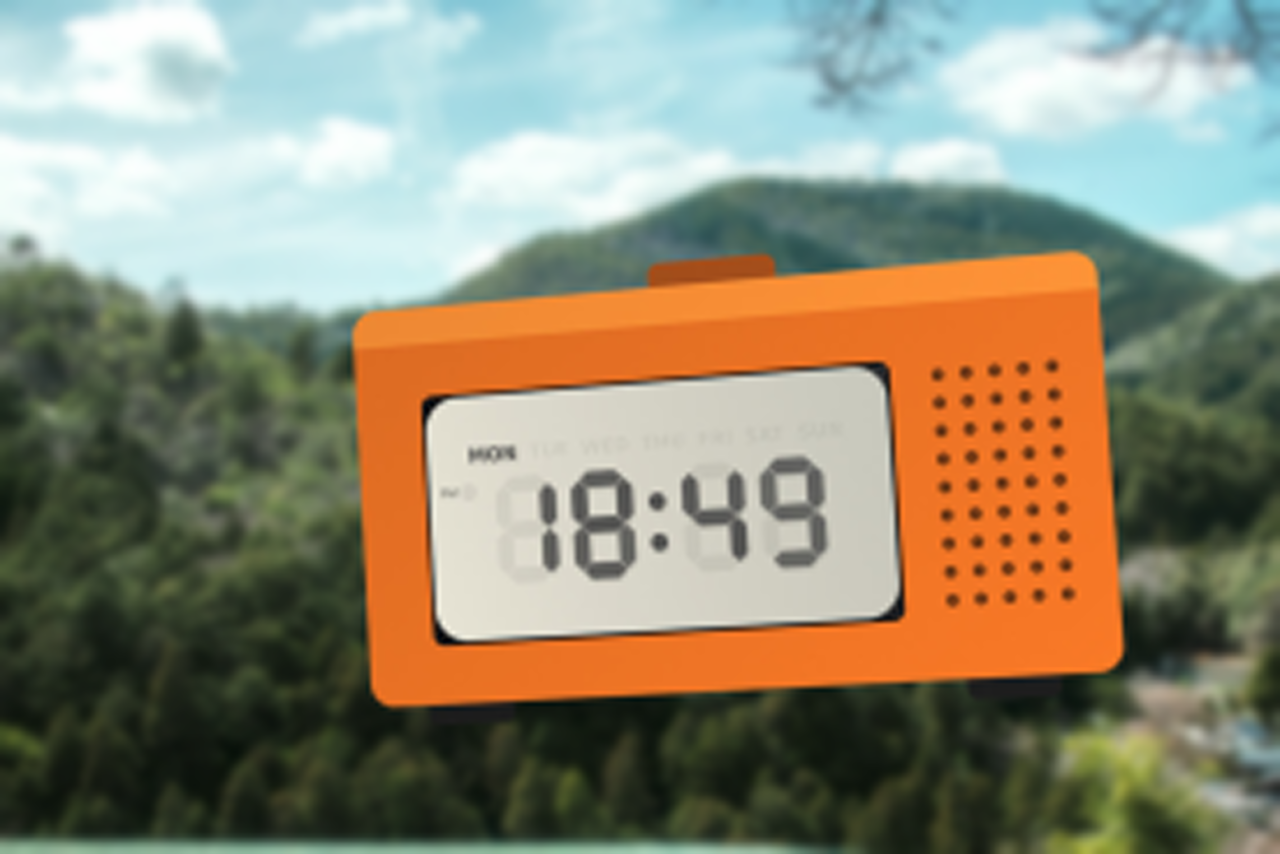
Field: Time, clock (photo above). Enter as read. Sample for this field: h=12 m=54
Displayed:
h=18 m=49
